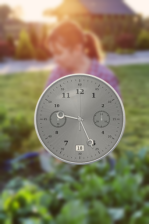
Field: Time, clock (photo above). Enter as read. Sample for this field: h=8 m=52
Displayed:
h=9 m=26
